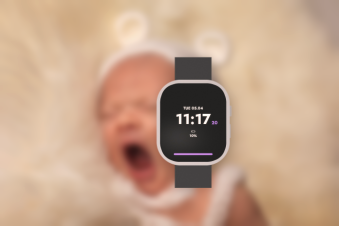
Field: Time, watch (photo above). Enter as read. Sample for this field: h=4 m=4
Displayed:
h=11 m=17
